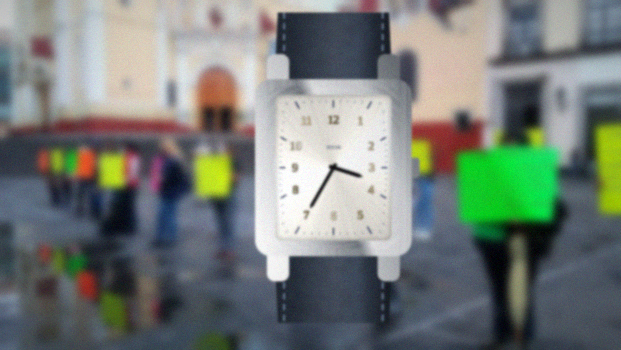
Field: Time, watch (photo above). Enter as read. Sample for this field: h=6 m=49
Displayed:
h=3 m=35
